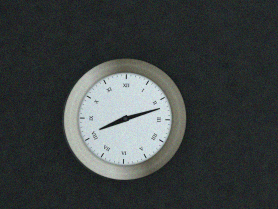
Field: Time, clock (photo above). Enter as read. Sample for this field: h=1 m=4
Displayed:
h=8 m=12
